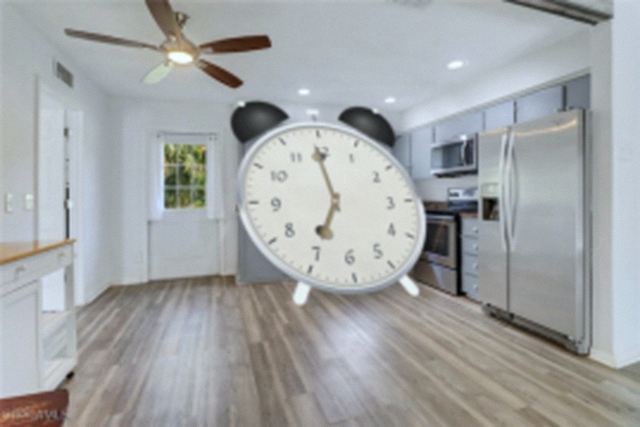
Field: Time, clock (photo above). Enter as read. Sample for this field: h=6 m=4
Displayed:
h=6 m=59
